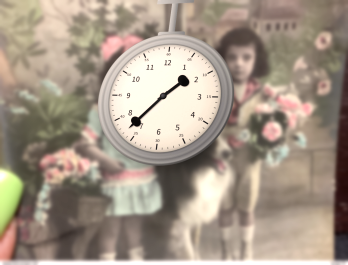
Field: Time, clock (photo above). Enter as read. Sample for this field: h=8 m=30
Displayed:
h=1 m=37
